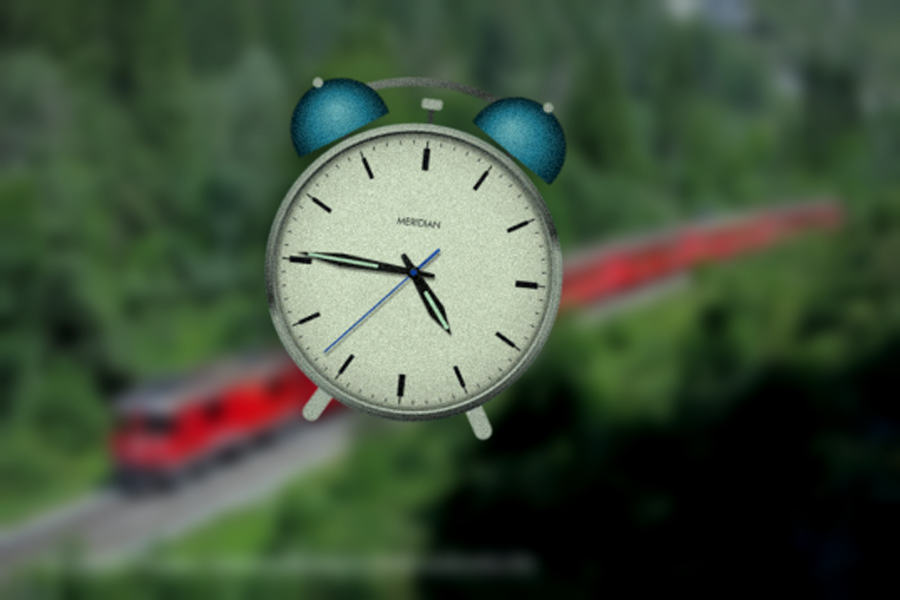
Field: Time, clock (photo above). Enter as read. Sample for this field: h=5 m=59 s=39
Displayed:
h=4 m=45 s=37
